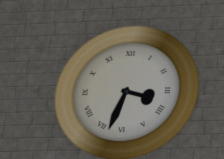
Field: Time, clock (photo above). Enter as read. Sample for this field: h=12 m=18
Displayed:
h=3 m=33
